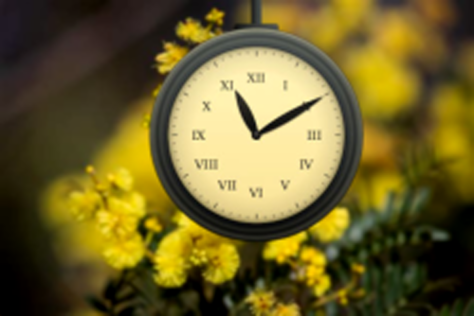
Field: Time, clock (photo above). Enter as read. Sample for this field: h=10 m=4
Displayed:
h=11 m=10
